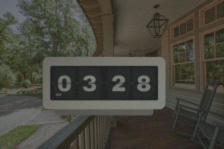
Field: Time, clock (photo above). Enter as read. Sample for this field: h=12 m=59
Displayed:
h=3 m=28
